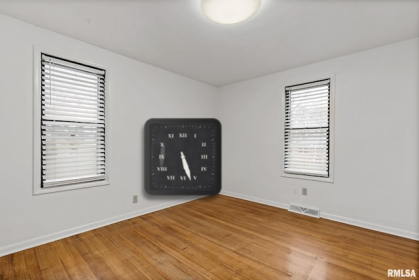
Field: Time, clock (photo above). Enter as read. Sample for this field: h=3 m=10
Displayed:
h=5 m=27
